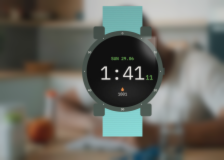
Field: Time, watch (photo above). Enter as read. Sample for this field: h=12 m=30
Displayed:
h=1 m=41
